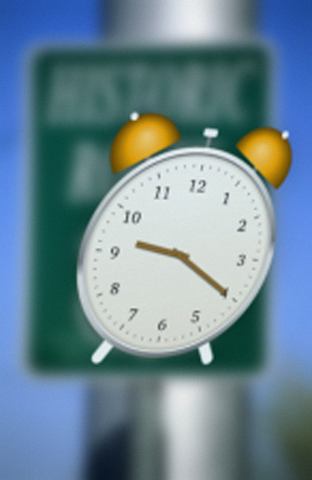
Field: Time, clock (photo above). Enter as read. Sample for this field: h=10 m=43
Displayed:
h=9 m=20
